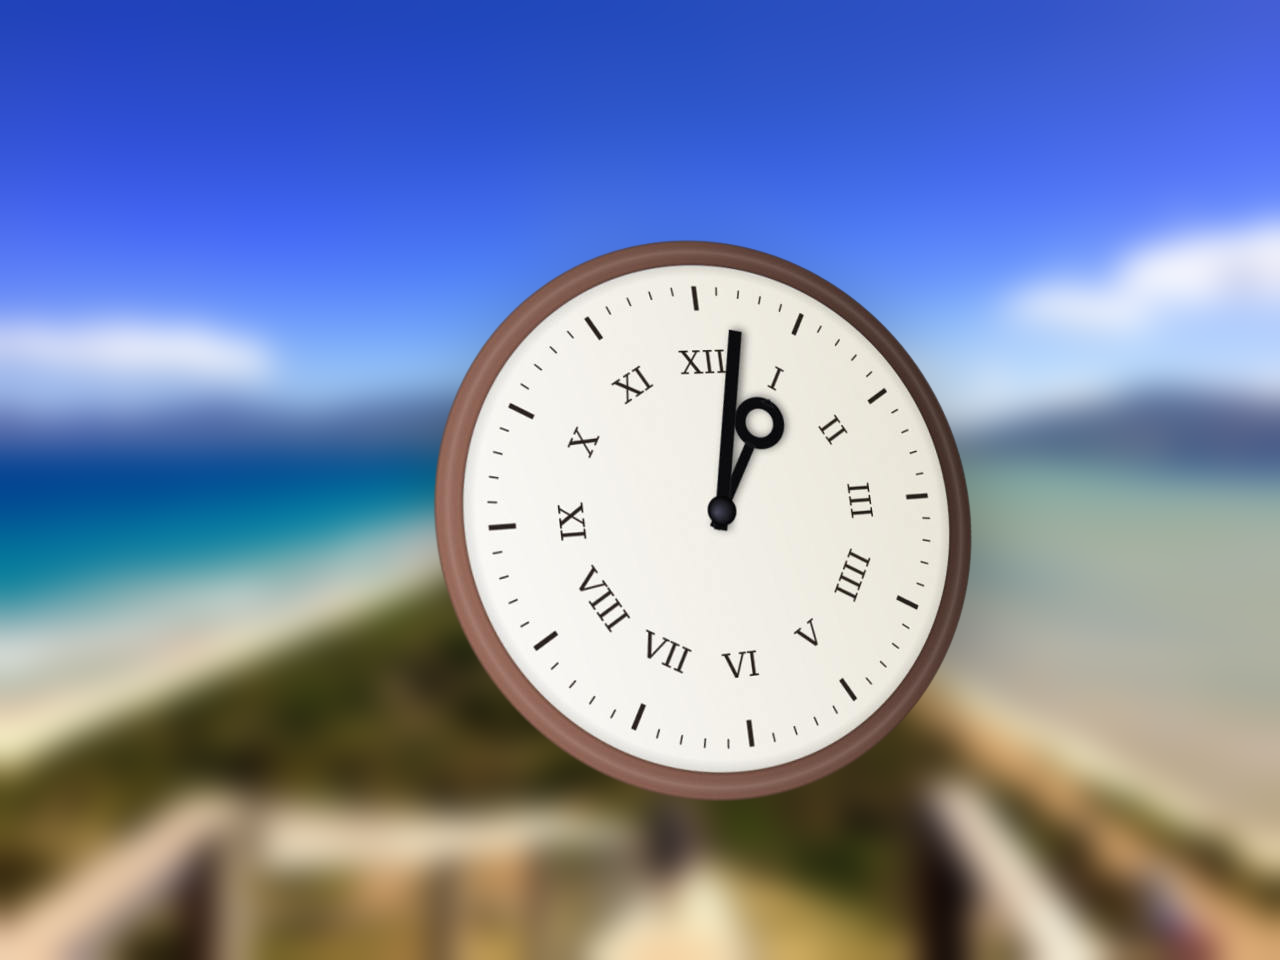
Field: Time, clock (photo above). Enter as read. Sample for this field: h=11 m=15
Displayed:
h=1 m=2
